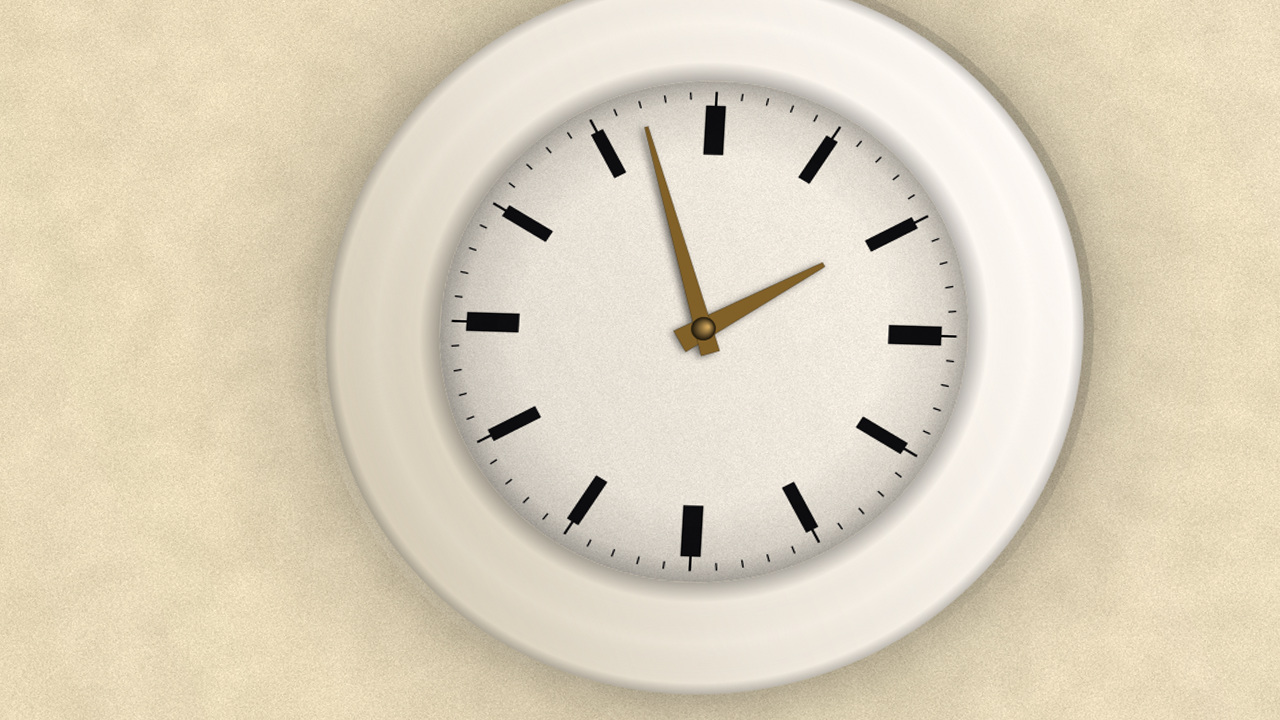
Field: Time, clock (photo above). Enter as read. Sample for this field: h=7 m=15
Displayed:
h=1 m=57
